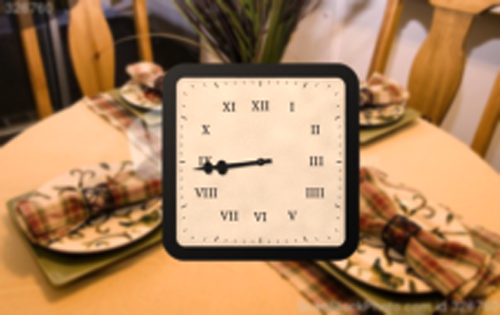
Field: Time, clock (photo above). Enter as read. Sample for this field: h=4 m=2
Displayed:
h=8 m=44
